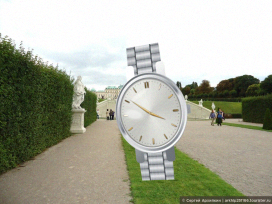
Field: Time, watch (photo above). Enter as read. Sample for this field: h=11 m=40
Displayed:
h=3 m=51
